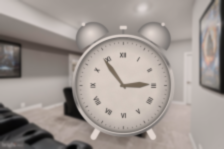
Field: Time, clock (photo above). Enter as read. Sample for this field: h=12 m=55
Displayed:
h=2 m=54
